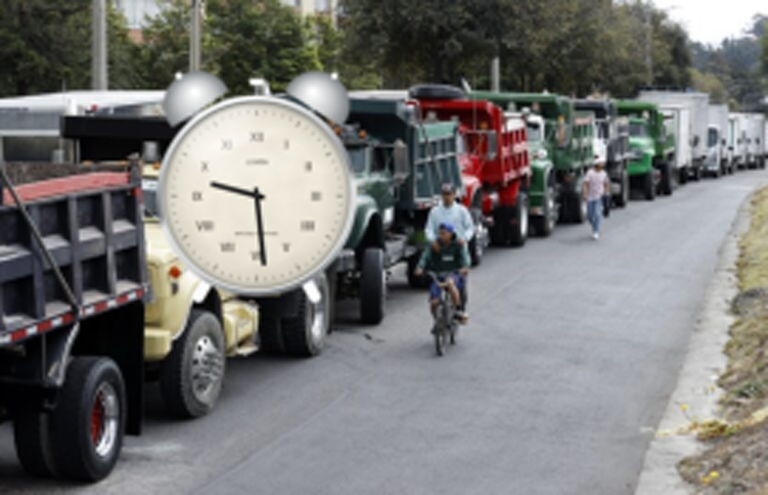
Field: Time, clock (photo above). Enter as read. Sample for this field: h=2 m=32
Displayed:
h=9 m=29
